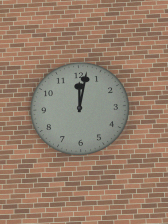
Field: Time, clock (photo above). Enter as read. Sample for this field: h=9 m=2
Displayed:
h=12 m=2
